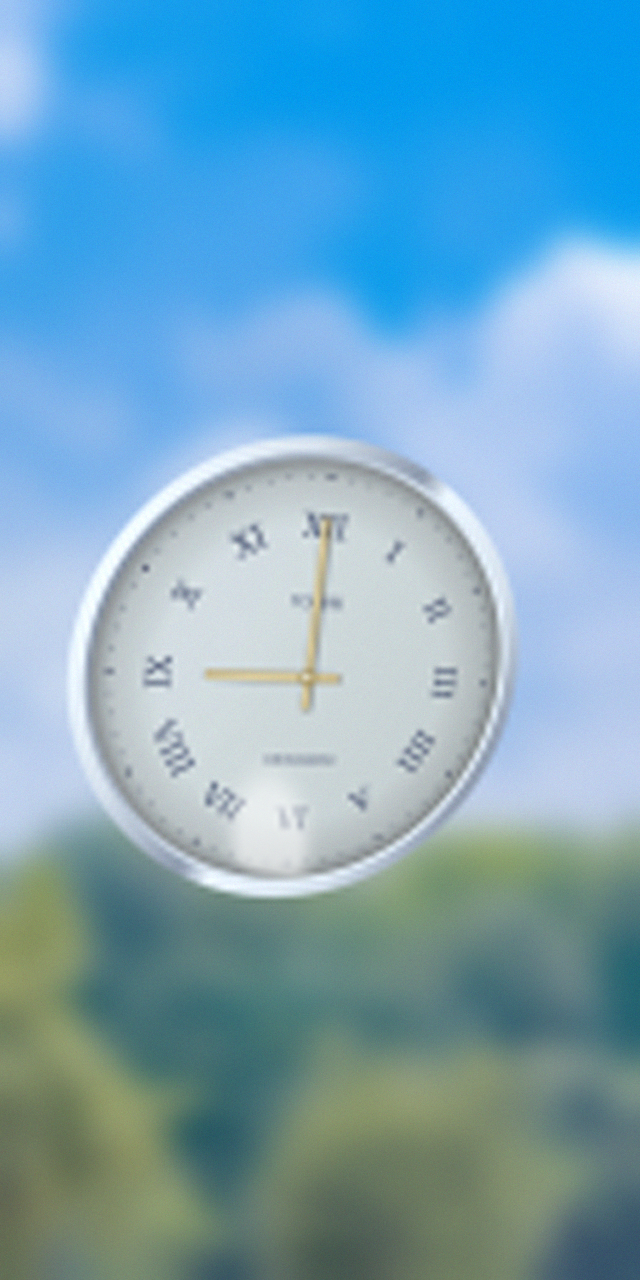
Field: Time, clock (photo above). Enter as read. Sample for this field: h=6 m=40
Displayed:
h=9 m=0
